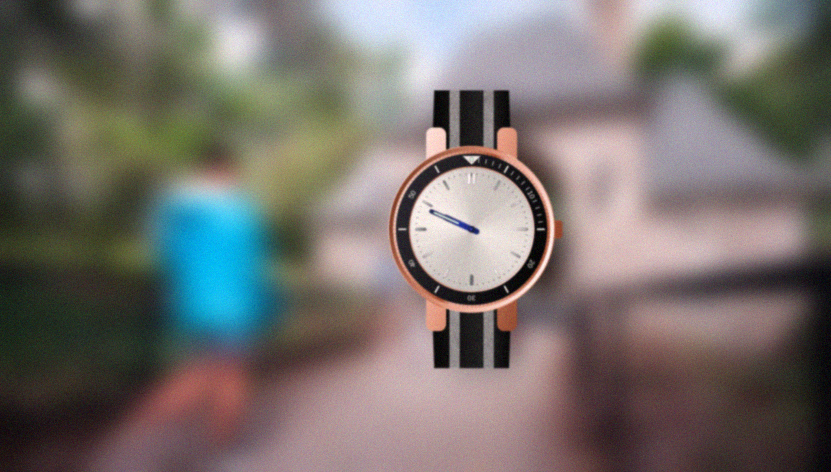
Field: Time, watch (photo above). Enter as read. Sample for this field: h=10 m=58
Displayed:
h=9 m=49
